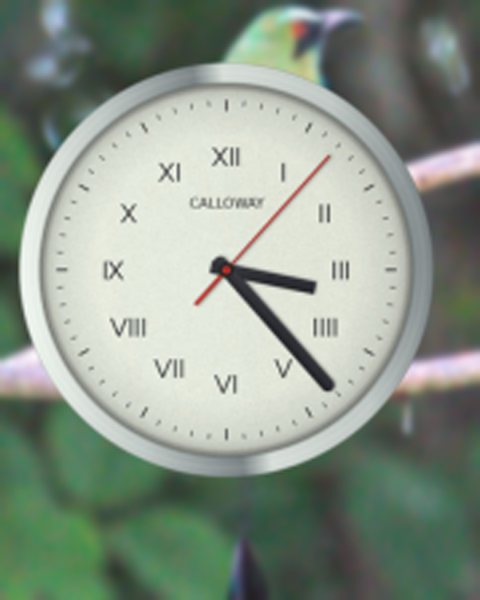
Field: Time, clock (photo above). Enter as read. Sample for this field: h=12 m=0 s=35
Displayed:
h=3 m=23 s=7
